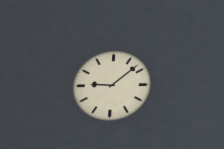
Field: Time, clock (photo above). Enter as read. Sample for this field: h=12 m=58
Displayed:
h=9 m=8
